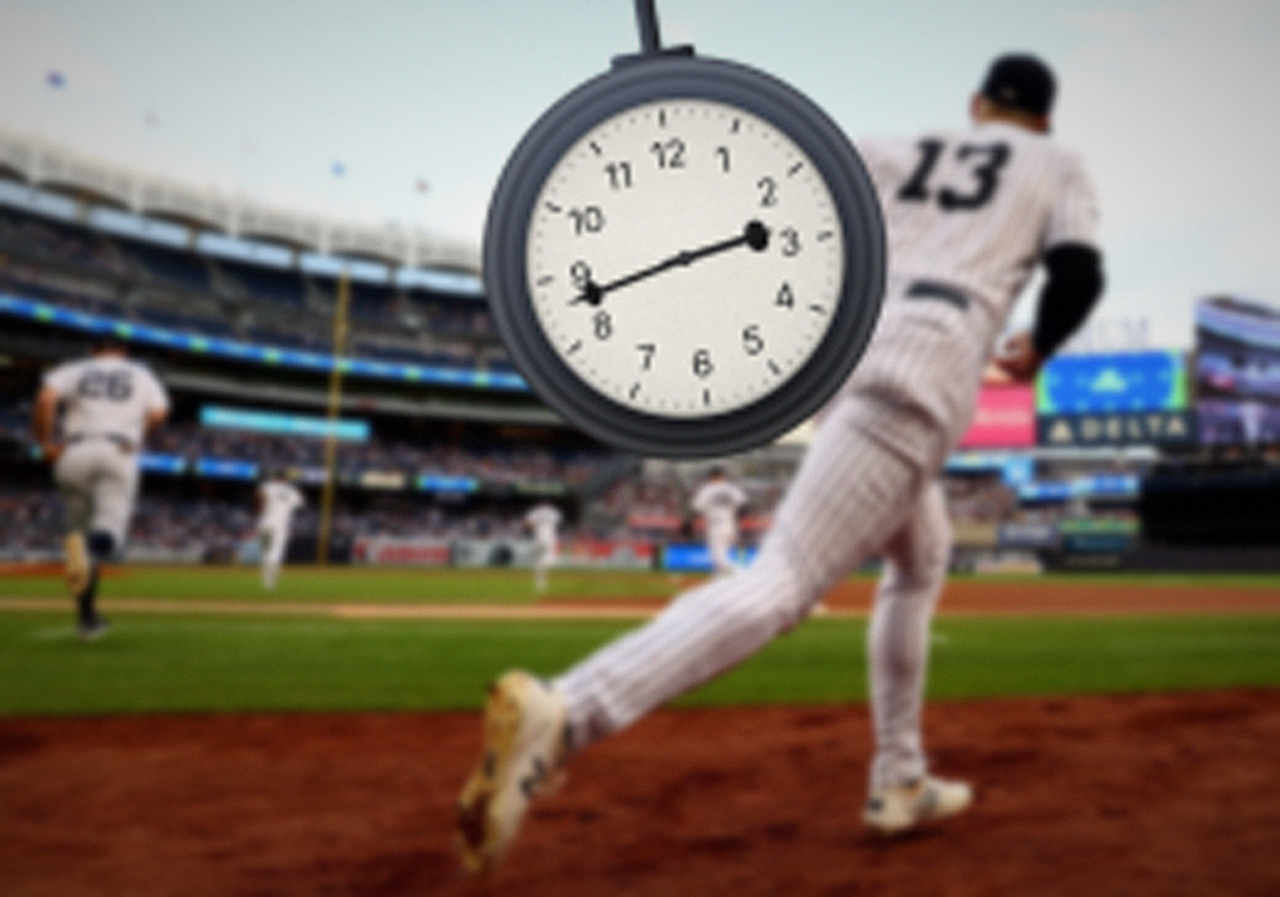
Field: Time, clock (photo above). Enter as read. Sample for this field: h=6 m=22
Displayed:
h=2 m=43
